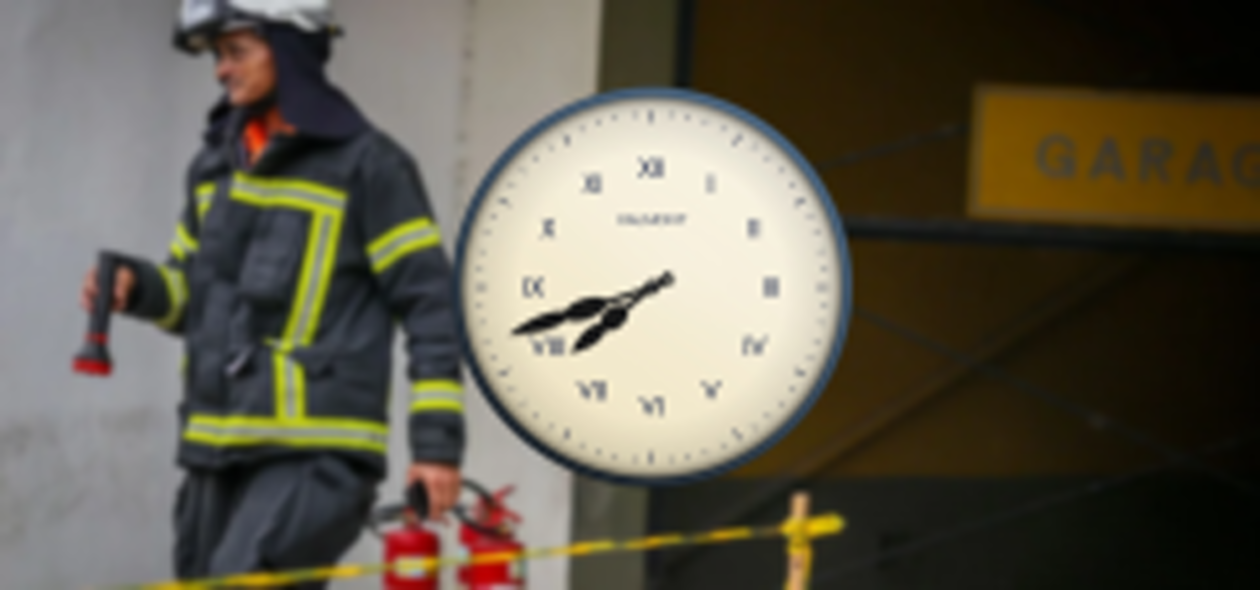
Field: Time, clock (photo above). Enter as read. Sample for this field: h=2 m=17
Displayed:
h=7 m=42
